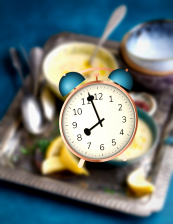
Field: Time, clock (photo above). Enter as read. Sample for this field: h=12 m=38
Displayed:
h=7 m=57
